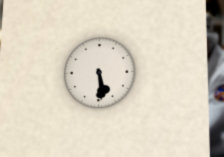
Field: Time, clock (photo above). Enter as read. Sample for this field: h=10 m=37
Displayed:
h=5 m=29
